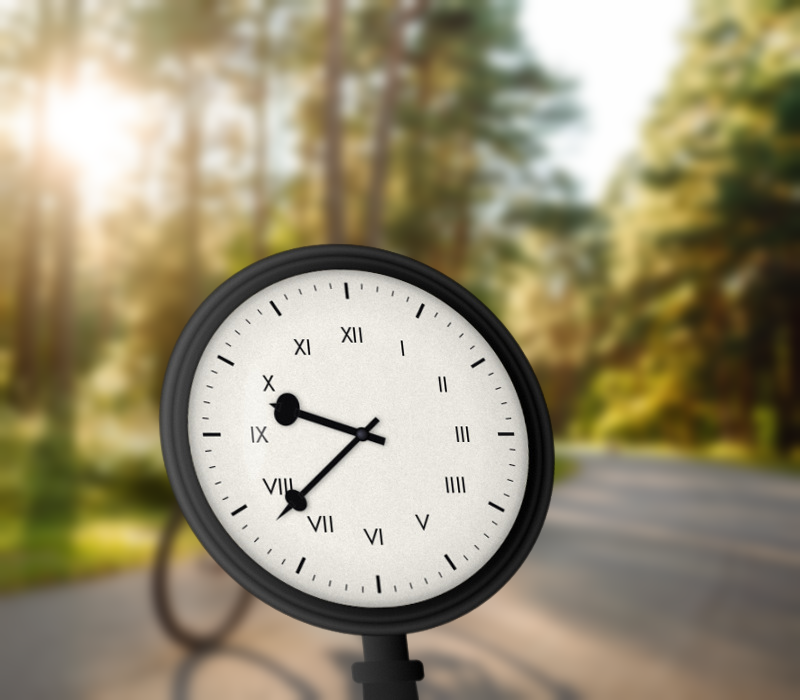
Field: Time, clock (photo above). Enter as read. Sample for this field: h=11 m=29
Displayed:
h=9 m=38
